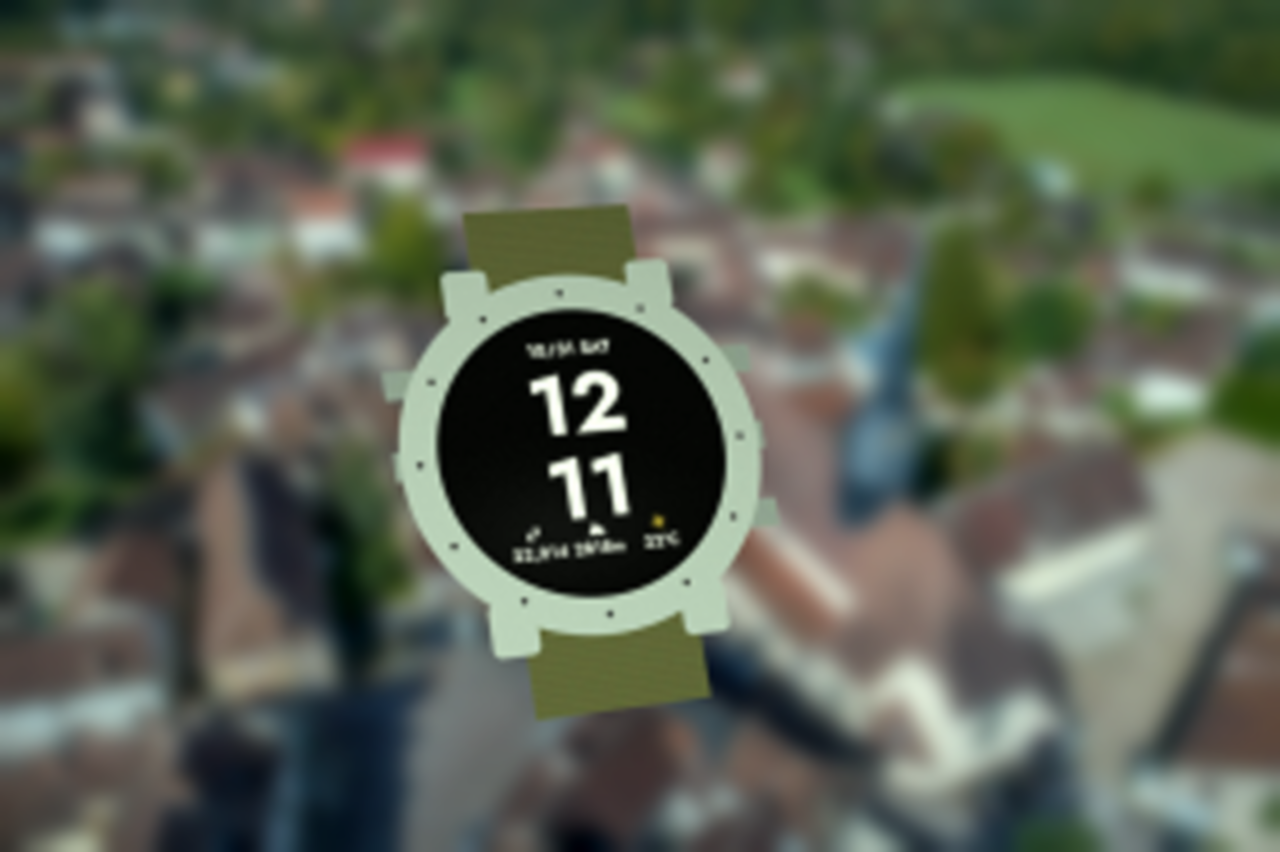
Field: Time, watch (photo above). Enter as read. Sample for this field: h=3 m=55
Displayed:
h=12 m=11
